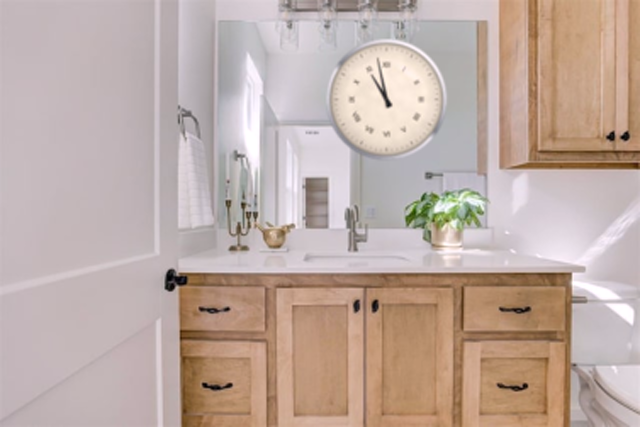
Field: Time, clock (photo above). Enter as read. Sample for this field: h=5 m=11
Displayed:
h=10 m=58
